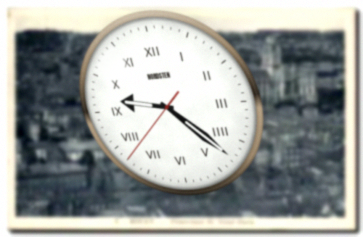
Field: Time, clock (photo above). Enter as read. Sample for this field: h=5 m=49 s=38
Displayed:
h=9 m=22 s=38
